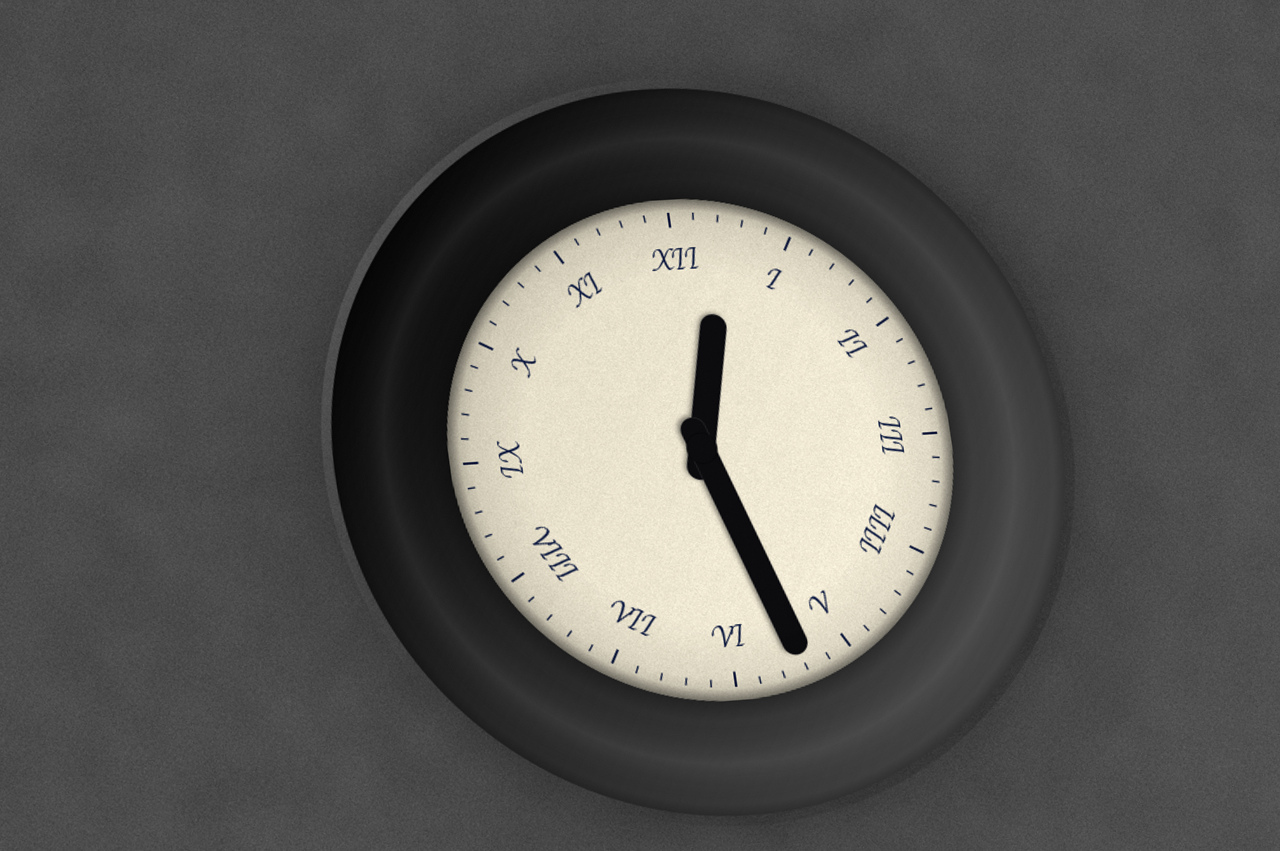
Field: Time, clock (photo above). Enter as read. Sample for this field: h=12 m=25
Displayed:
h=12 m=27
